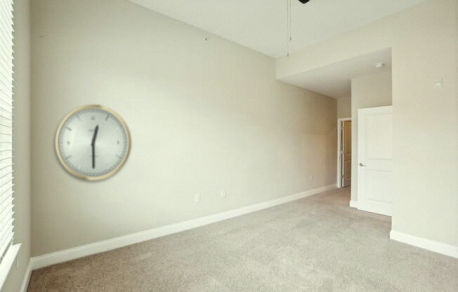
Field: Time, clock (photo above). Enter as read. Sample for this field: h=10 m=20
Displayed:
h=12 m=30
